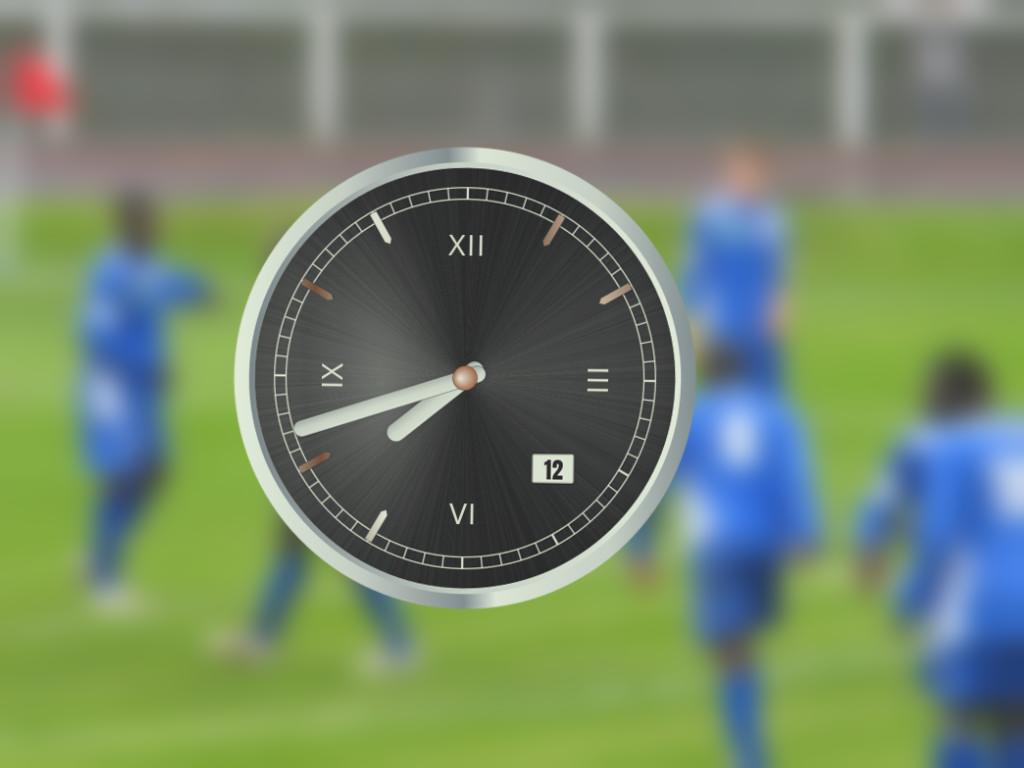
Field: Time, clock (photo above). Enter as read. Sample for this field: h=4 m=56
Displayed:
h=7 m=42
